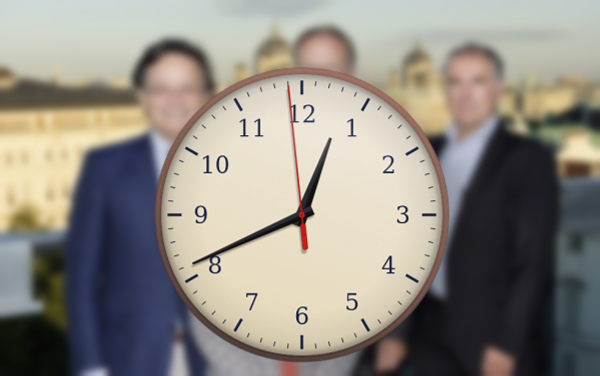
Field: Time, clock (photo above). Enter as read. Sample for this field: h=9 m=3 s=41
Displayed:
h=12 m=40 s=59
